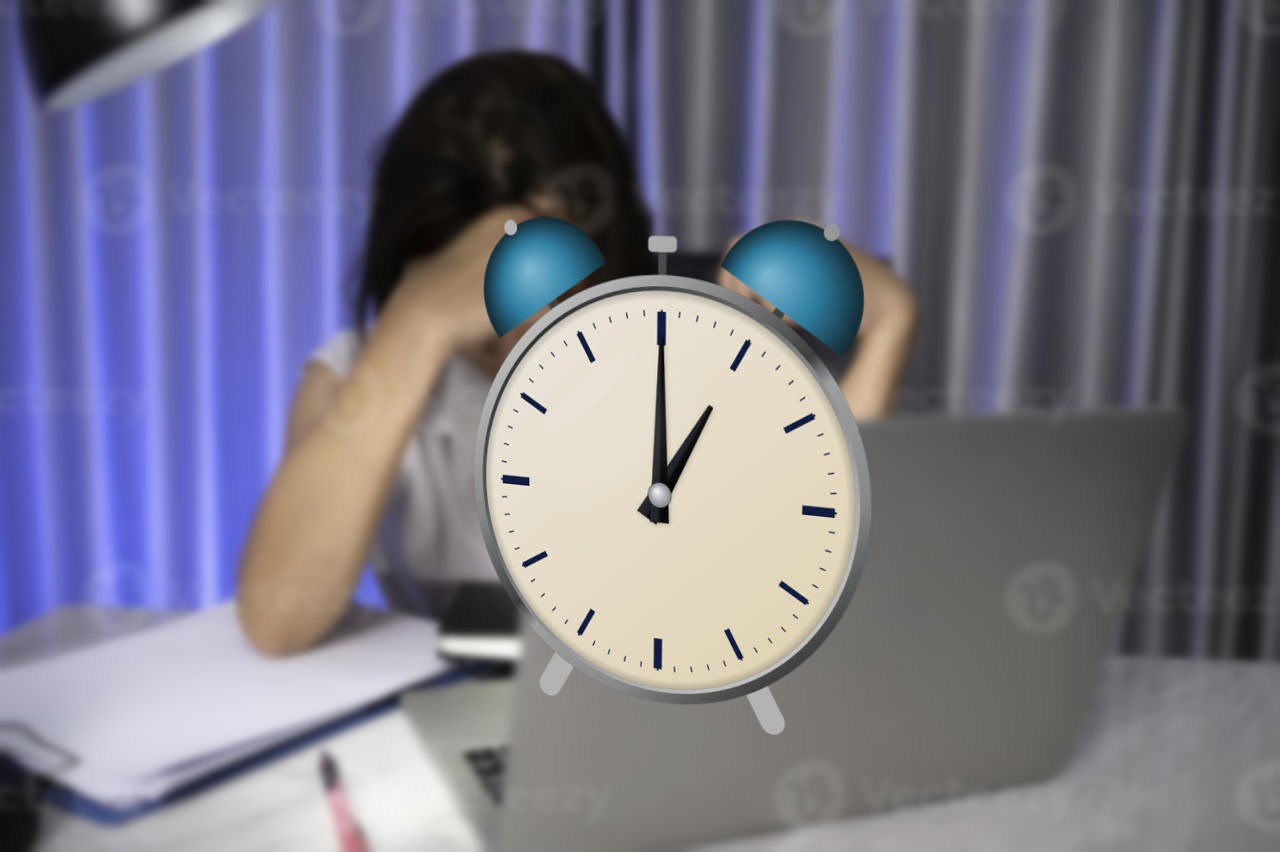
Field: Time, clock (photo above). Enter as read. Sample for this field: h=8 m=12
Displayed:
h=1 m=0
